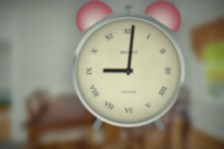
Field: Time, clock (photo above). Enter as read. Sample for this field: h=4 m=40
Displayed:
h=9 m=1
